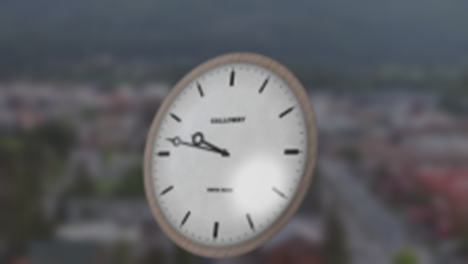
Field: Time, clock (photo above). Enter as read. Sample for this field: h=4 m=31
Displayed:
h=9 m=47
